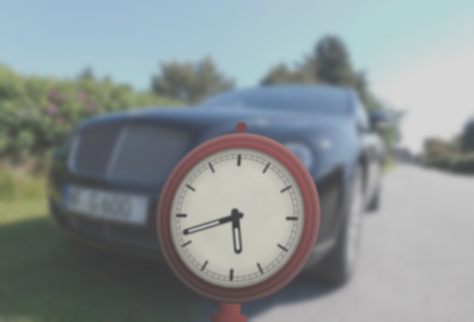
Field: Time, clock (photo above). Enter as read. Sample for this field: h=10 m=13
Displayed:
h=5 m=42
